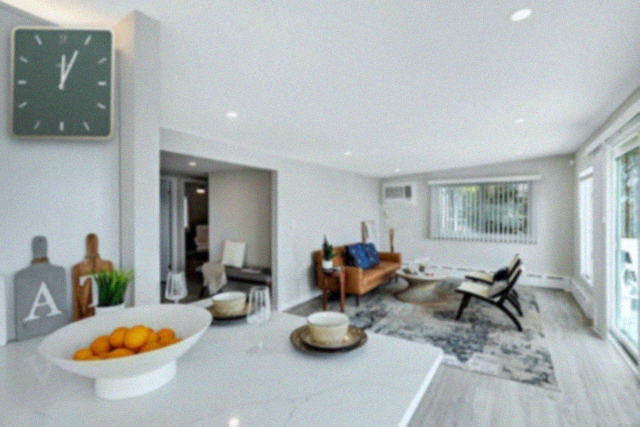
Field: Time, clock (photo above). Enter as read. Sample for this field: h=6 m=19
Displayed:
h=12 m=4
